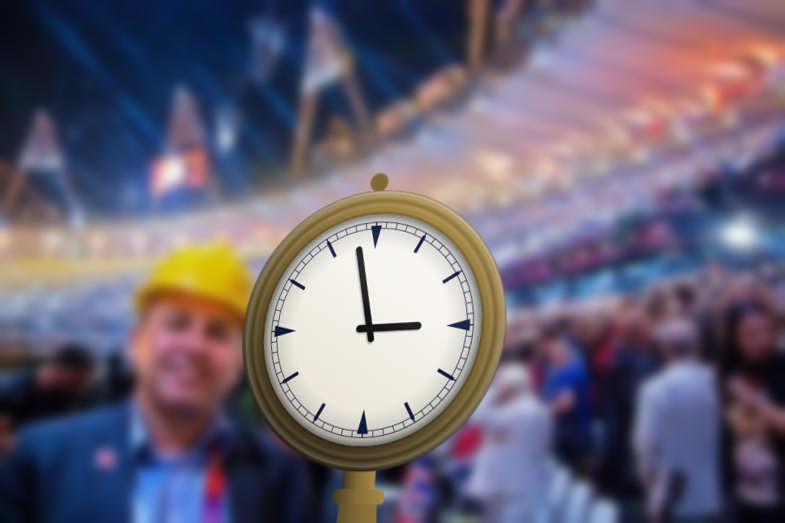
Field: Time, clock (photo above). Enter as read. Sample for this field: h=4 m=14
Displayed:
h=2 m=58
